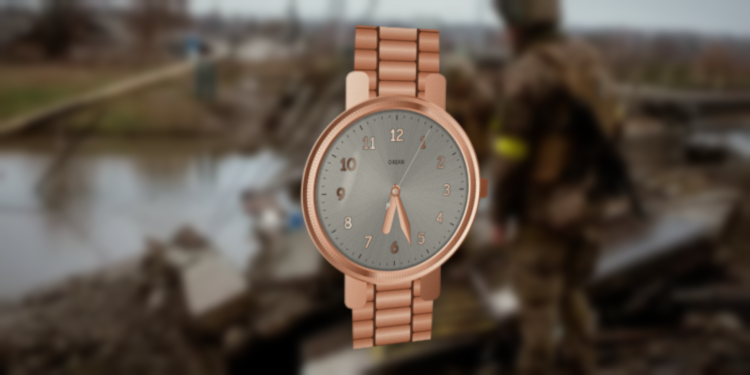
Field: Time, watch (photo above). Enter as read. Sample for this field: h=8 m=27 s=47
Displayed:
h=6 m=27 s=5
